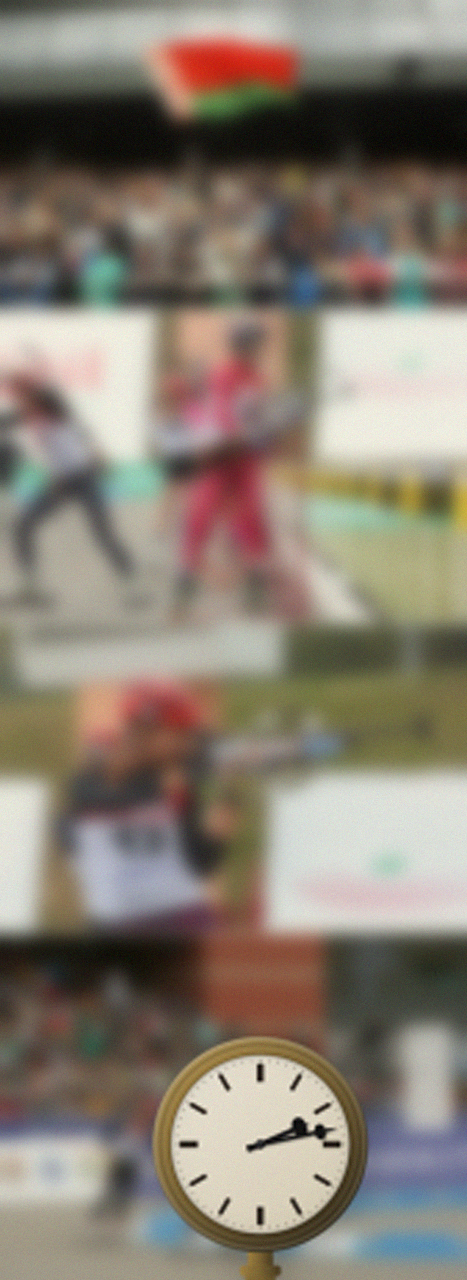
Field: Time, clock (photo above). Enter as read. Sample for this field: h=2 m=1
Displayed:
h=2 m=13
